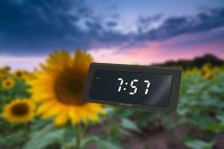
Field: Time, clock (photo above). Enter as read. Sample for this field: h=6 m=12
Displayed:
h=7 m=57
